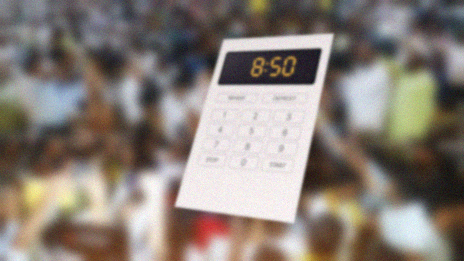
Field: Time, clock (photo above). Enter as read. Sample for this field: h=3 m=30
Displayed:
h=8 m=50
